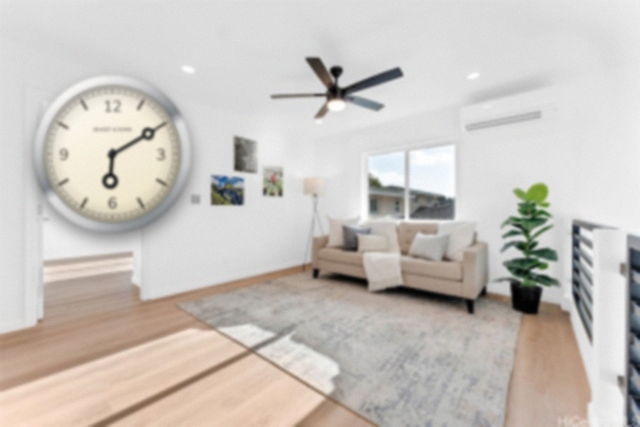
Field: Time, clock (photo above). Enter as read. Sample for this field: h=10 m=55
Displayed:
h=6 m=10
